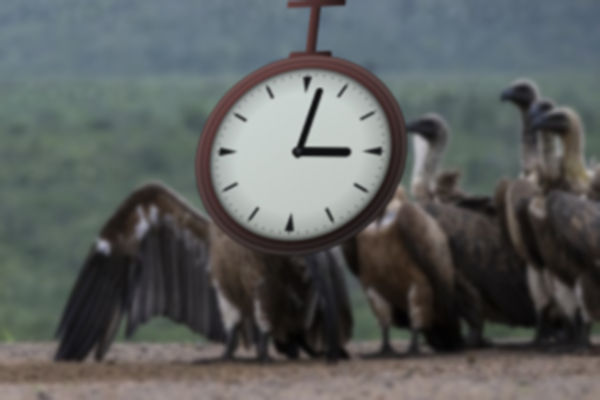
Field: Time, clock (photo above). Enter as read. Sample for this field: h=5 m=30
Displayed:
h=3 m=2
